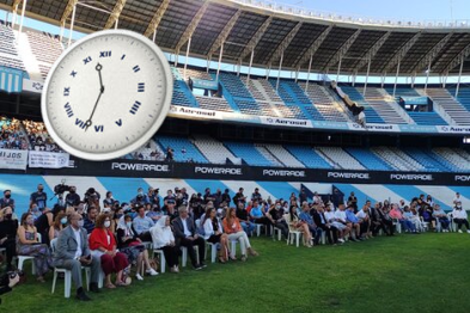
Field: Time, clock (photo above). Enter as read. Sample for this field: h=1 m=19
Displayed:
h=11 m=33
